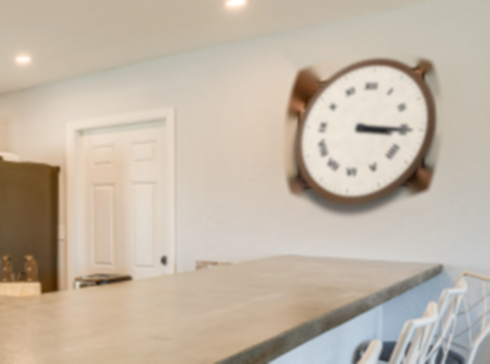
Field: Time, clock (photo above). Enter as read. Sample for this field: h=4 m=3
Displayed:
h=3 m=15
